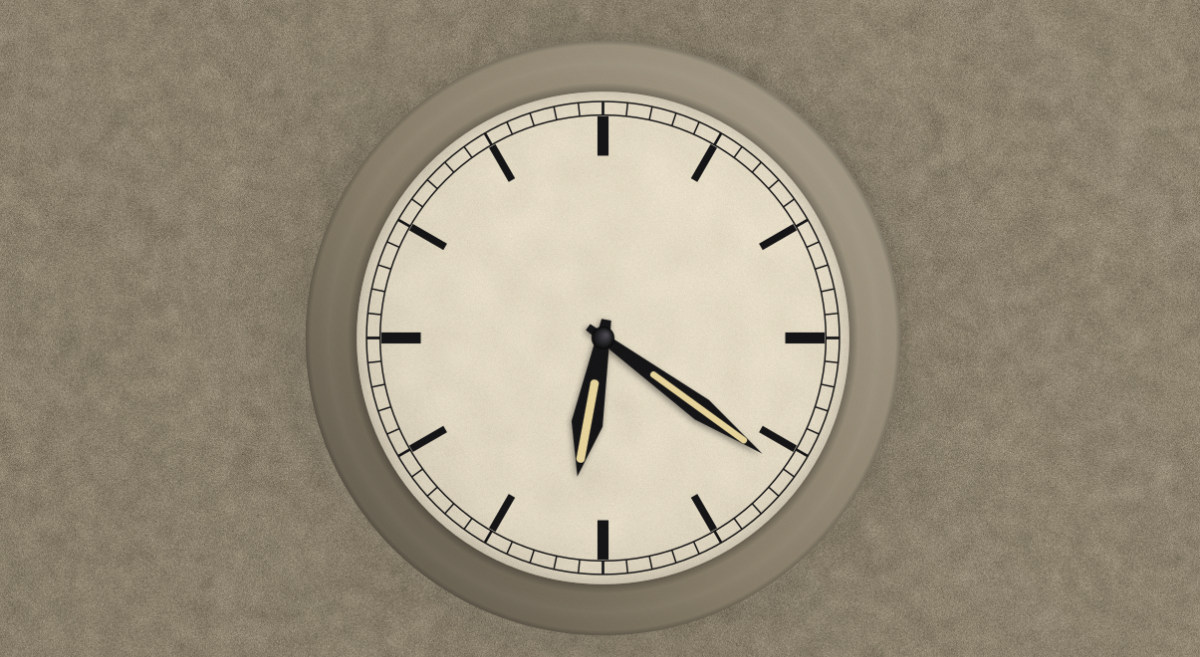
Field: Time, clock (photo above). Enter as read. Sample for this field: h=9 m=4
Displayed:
h=6 m=21
